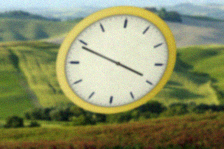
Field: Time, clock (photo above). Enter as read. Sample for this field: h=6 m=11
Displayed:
h=3 m=49
